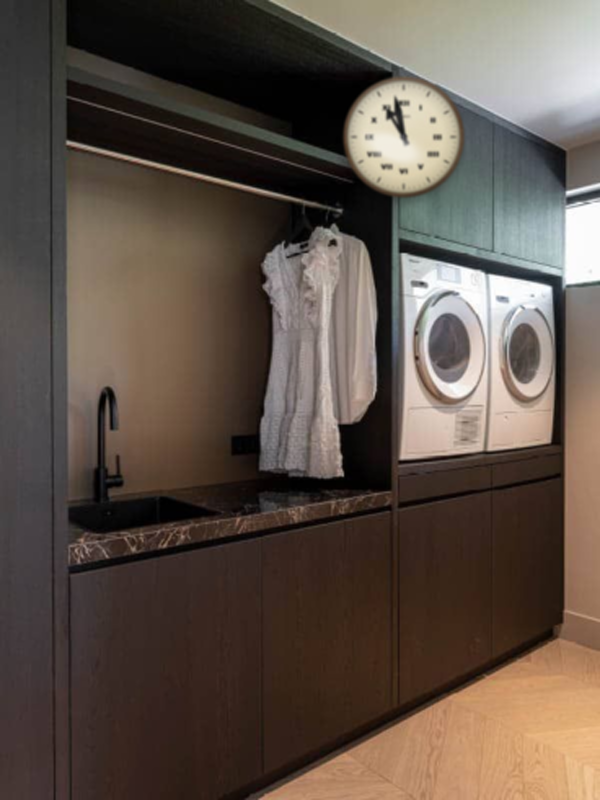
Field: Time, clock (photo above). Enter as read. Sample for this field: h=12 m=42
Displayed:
h=10 m=58
